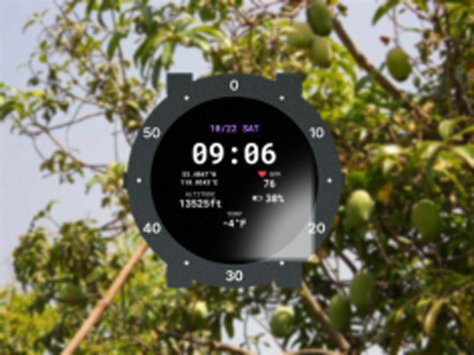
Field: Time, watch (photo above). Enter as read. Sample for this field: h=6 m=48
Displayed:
h=9 m=6
